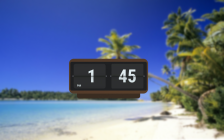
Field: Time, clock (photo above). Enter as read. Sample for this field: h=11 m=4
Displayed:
h=1 m=45
